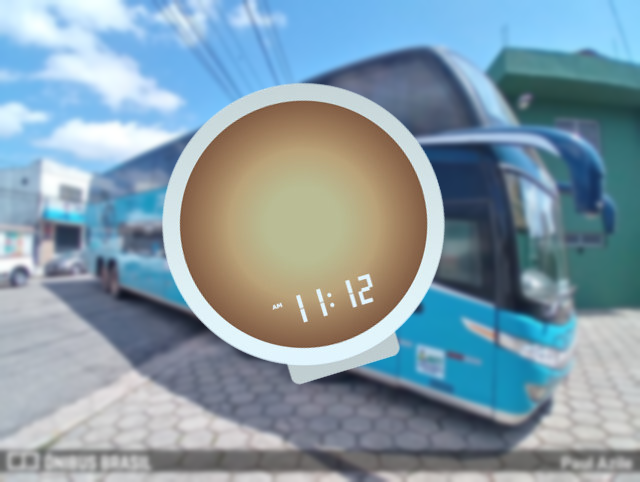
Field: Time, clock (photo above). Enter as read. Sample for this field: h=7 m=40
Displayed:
h=11 m=12
